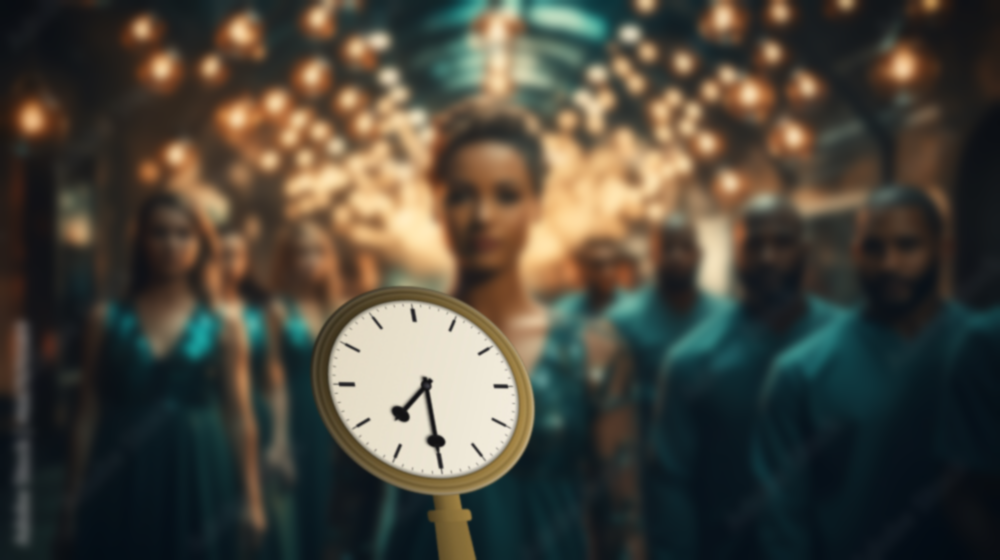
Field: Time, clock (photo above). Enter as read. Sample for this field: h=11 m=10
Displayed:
h=7 m=30
